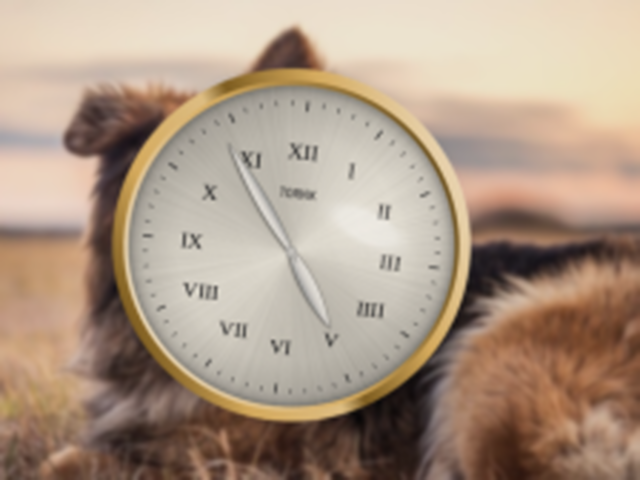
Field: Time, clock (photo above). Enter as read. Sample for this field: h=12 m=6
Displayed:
h=4 m=54
